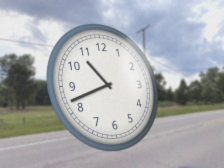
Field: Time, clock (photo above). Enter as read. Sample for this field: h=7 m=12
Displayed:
h=10 m=42
